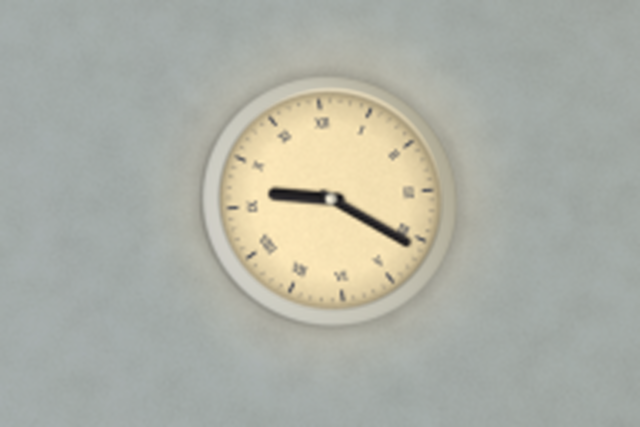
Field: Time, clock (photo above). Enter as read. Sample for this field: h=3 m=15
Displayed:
h=9 m=21
